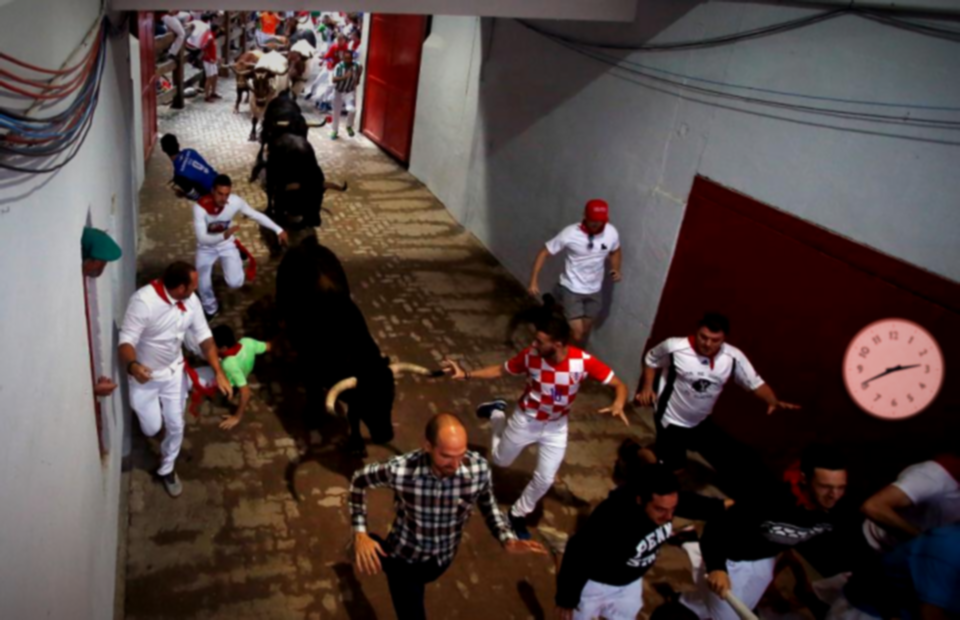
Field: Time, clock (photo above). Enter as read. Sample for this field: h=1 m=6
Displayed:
h=2 m=41
